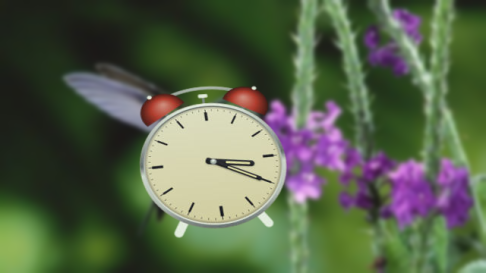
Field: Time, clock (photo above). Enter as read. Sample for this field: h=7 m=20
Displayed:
h=3 m=20
